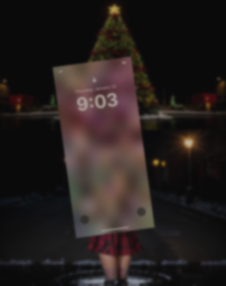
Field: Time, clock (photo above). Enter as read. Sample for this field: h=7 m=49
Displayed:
h=9 m=3
